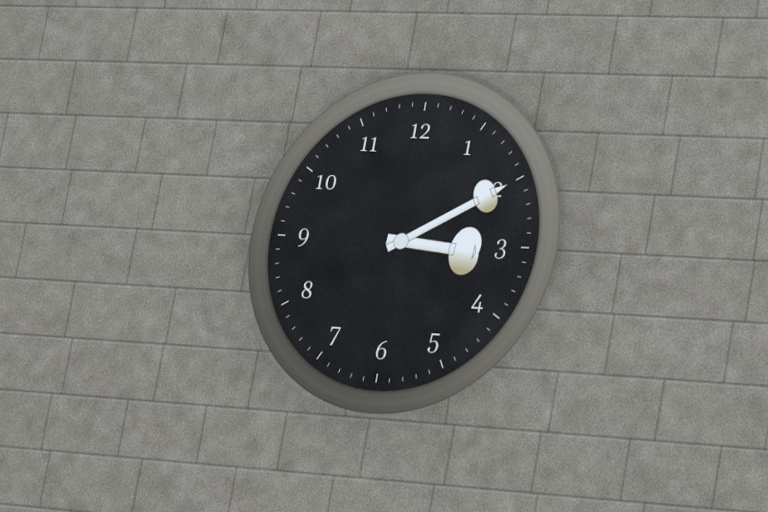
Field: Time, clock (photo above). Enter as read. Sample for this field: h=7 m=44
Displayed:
h=3 m=10
